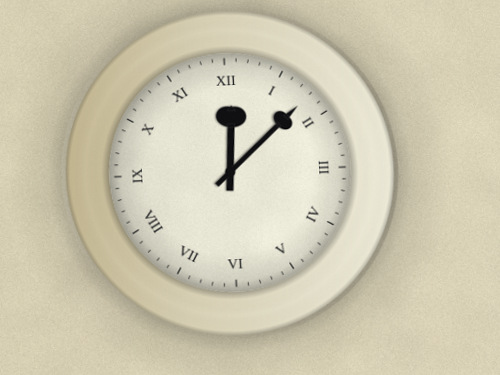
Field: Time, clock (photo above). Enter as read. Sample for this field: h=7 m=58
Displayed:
h=12 m=8
